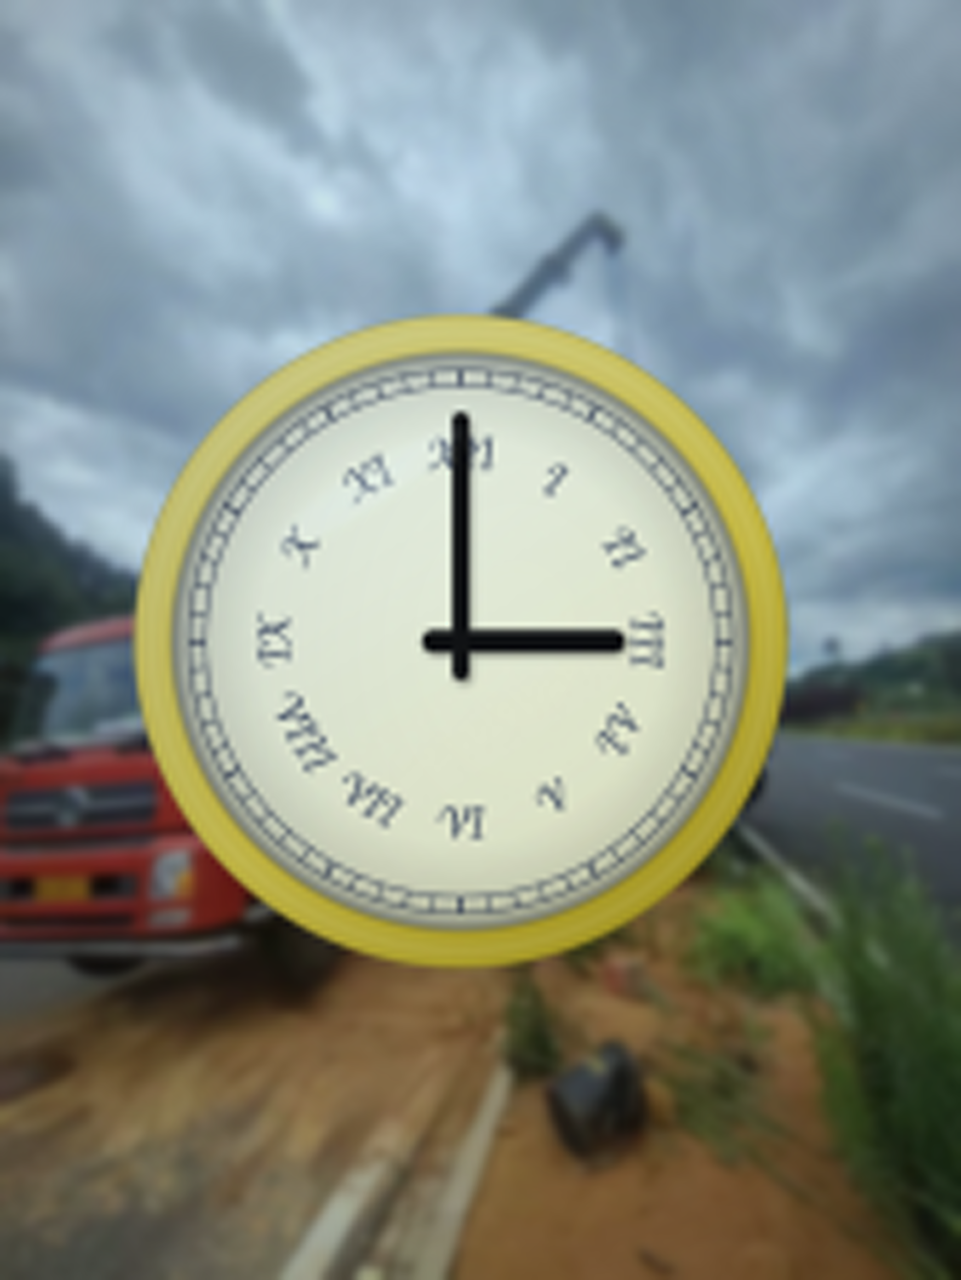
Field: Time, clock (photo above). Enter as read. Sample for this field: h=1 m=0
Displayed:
h=3 m=0
